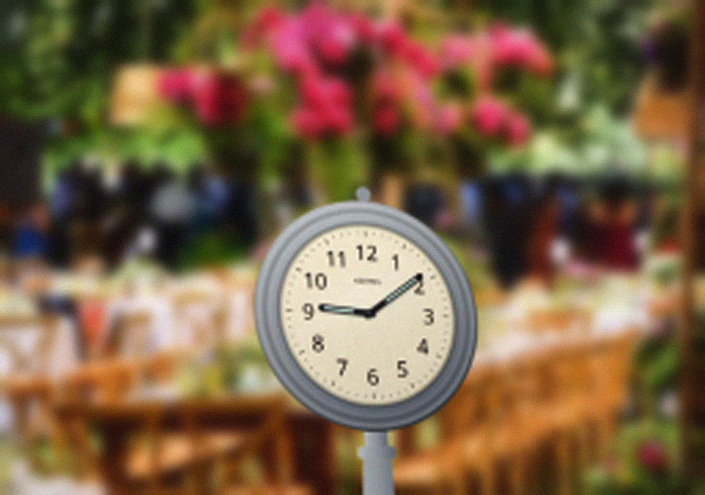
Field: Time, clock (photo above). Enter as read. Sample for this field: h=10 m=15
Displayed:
h=9 m=9
